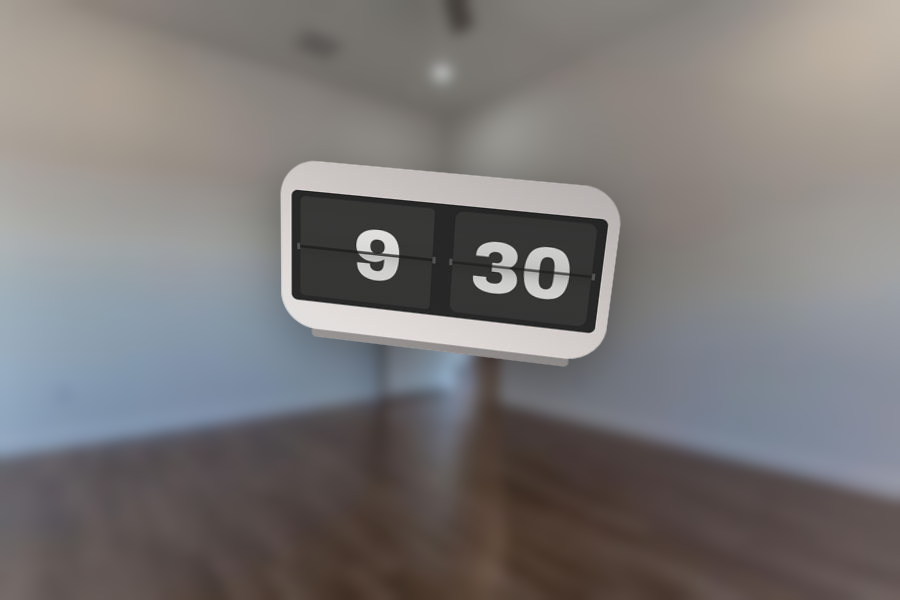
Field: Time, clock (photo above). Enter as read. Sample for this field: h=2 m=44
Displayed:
h=9 m=30
